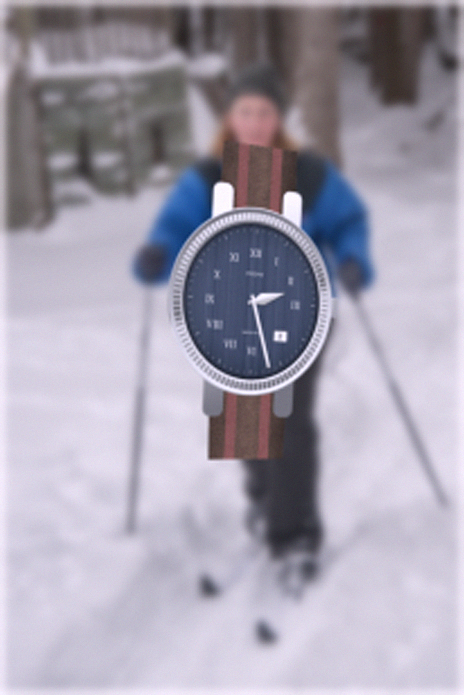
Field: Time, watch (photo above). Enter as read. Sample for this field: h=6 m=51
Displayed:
h=2 m=27
